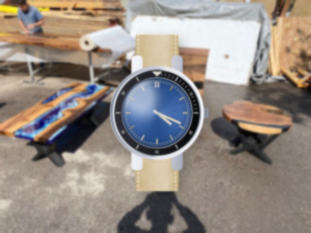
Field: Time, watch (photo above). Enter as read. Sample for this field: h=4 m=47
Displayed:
h=4 m=19
